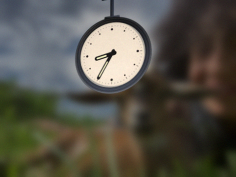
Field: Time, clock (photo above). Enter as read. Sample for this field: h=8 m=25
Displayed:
h=8 m=35
